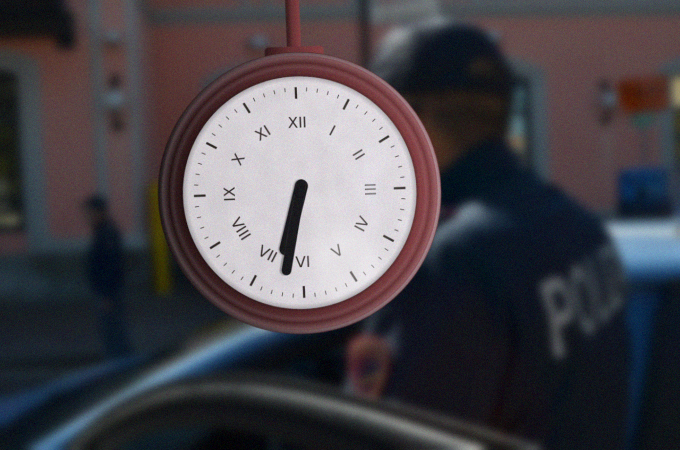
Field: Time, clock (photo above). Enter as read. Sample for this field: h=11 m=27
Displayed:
h=6 m=32
